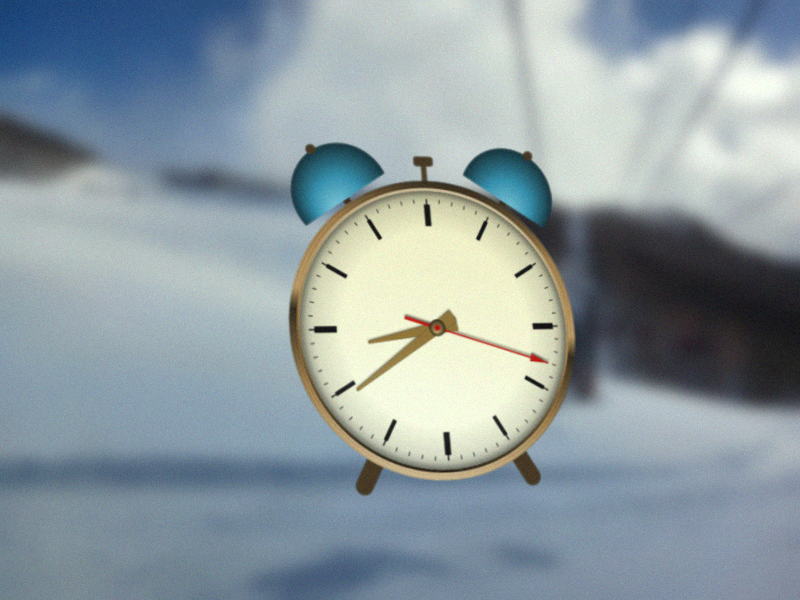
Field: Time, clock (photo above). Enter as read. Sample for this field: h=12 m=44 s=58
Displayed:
h=8 m=39 s=18
